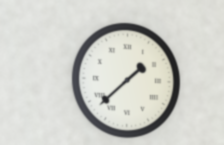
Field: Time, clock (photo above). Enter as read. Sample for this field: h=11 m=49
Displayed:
h=1 m=38
